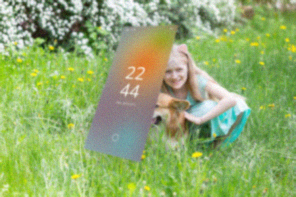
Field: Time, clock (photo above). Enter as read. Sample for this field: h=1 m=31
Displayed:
h=22 m=44
